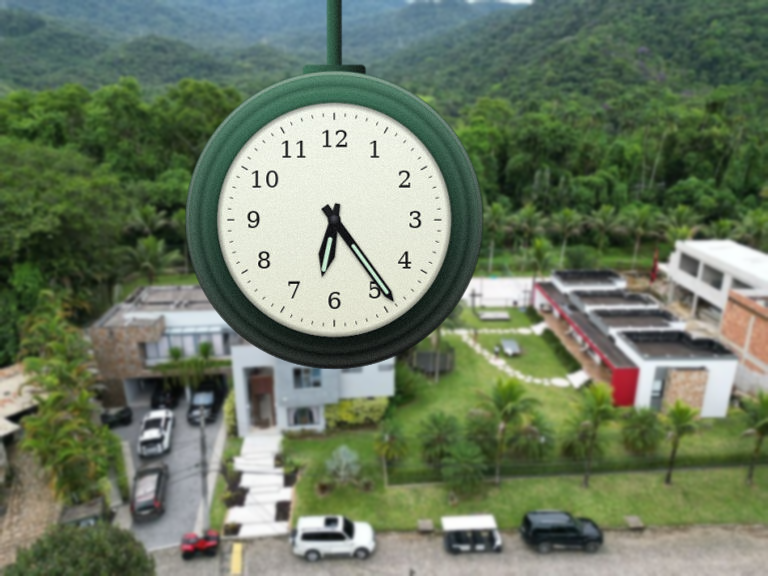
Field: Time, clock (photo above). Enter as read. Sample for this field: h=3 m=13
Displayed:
h=6 m=24
